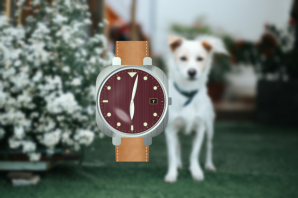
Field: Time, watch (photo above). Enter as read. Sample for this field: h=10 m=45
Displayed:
h=6 m=2
